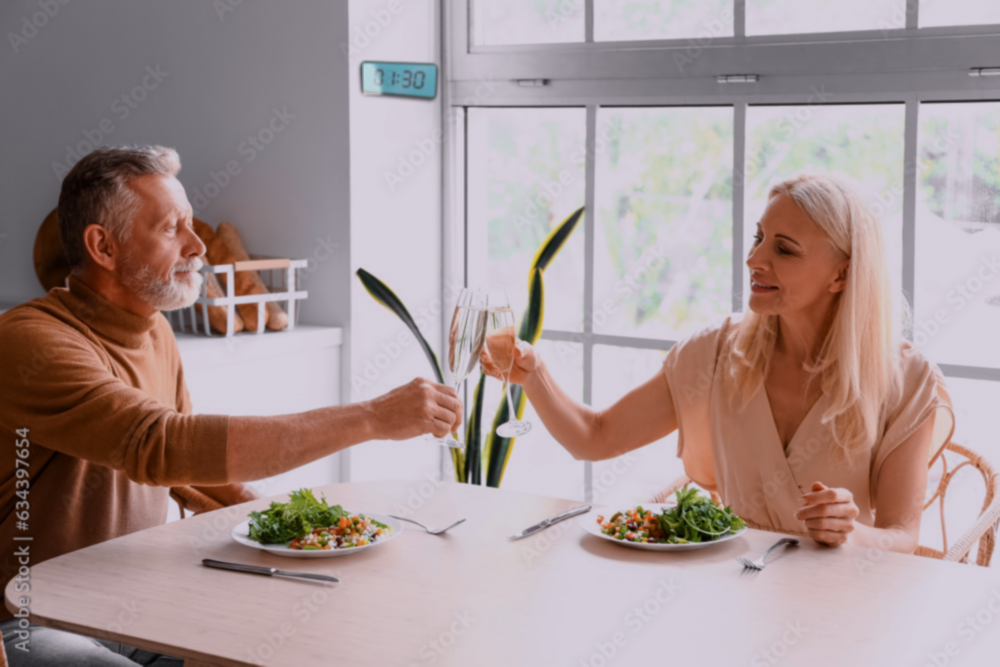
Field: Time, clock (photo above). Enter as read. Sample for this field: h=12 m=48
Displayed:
h=1 m=30
